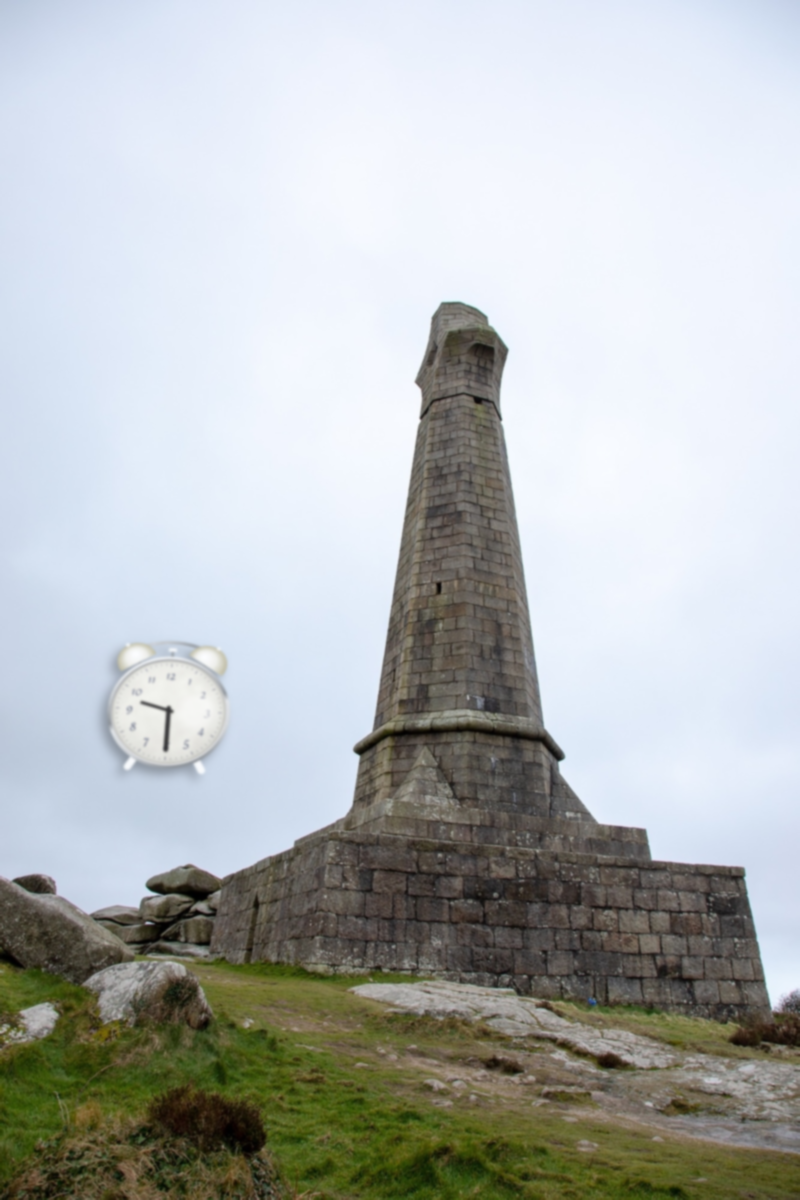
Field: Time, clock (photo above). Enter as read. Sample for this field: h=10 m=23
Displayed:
h=9 m=30
